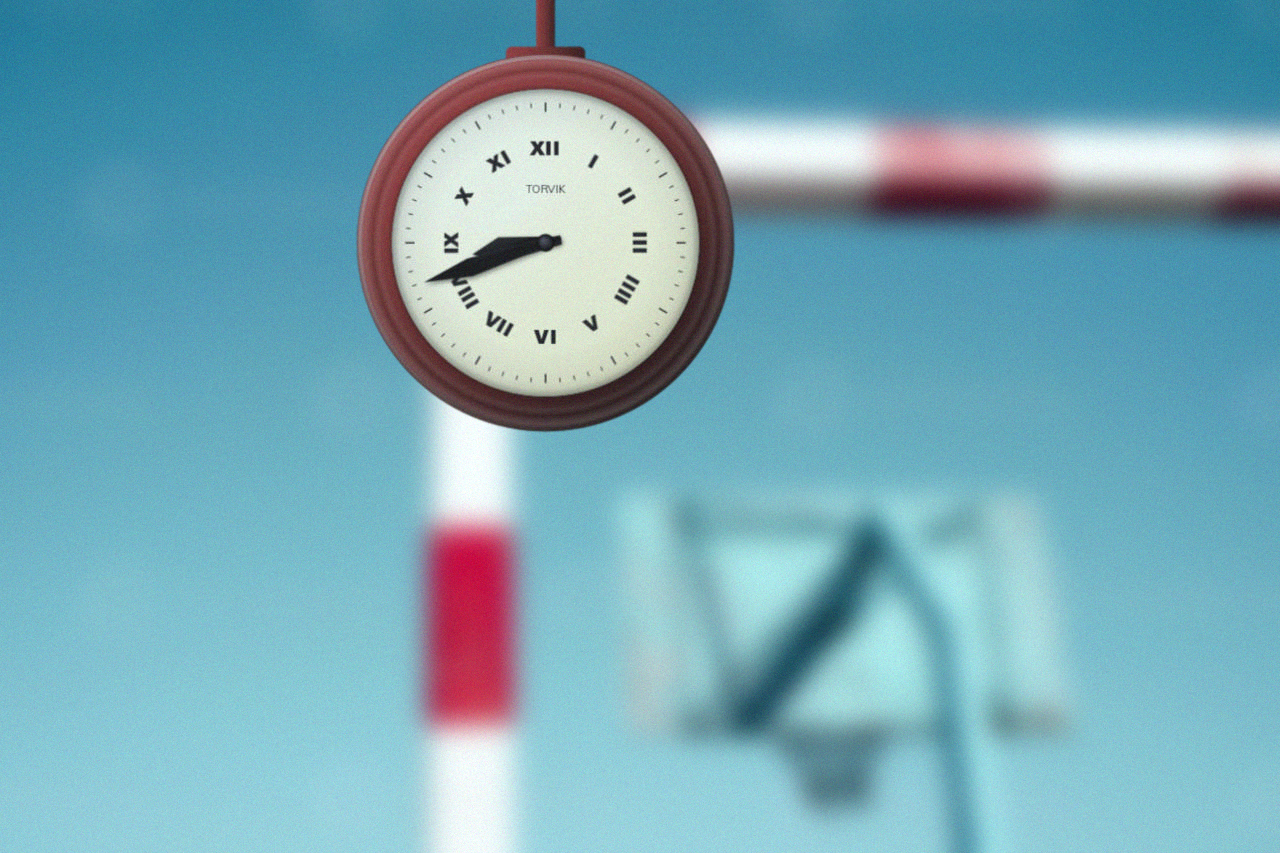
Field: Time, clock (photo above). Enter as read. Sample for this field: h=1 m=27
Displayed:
h=8 m=42
